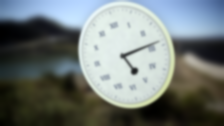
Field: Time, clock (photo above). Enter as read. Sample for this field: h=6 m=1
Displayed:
h=5 m=14
